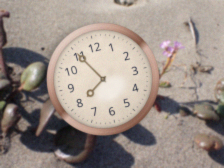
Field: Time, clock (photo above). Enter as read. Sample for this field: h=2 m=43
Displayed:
h=7 m=55
